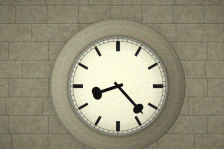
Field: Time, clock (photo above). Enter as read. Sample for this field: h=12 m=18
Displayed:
h=8 m=23
